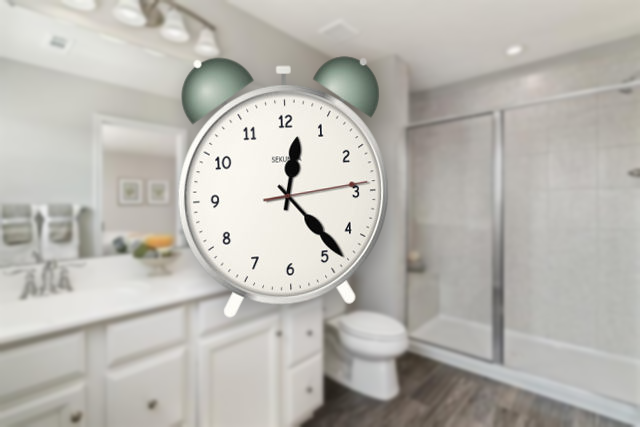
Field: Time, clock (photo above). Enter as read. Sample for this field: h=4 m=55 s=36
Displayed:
h=12 m=23 s=14
